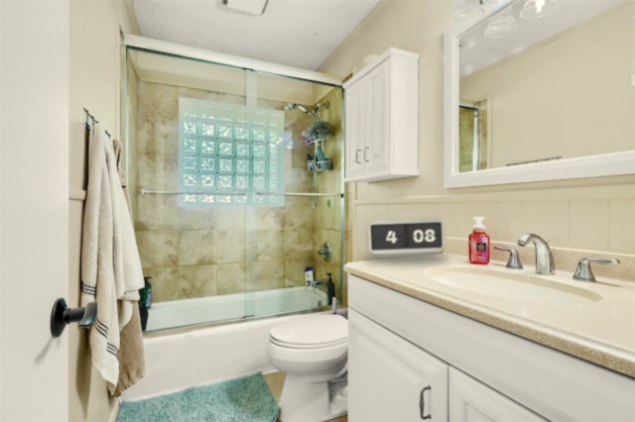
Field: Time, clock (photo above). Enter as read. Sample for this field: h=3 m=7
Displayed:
h=4 m=8
